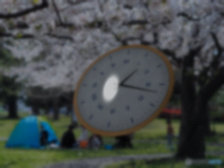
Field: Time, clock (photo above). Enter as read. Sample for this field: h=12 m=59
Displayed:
h=1 m=17
